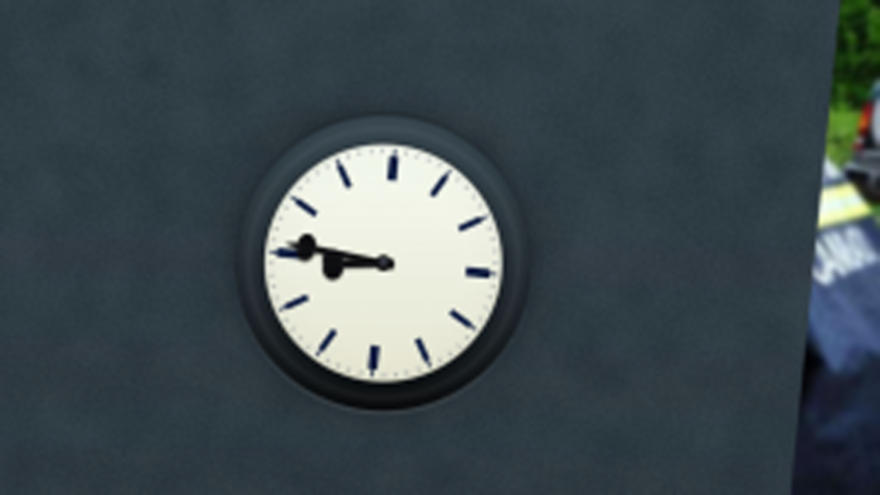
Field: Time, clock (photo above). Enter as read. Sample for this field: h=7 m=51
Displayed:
h=8 m=46
